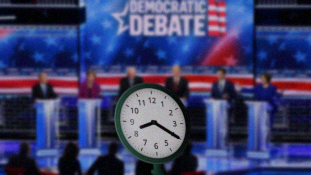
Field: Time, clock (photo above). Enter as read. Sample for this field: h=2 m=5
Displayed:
h=8 m=20
